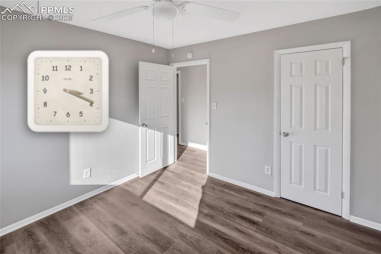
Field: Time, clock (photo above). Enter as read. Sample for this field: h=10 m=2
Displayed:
h=3 m=19
